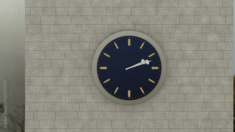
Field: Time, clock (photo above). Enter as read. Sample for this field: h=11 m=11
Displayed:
h=2 m=12
